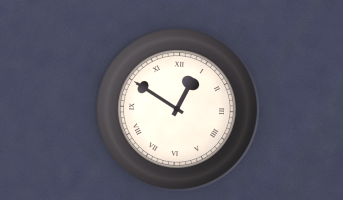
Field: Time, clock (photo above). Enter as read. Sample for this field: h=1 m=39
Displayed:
h=12 m=50
